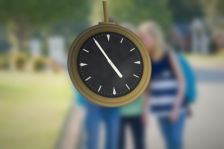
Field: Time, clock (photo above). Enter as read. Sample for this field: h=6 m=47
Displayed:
h=4 m=55
